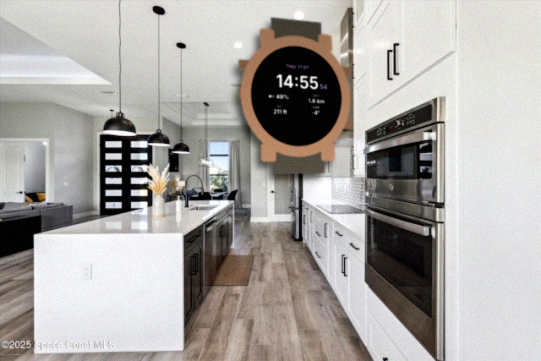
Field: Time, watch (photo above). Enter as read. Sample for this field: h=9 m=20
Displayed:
h=14 m=55
